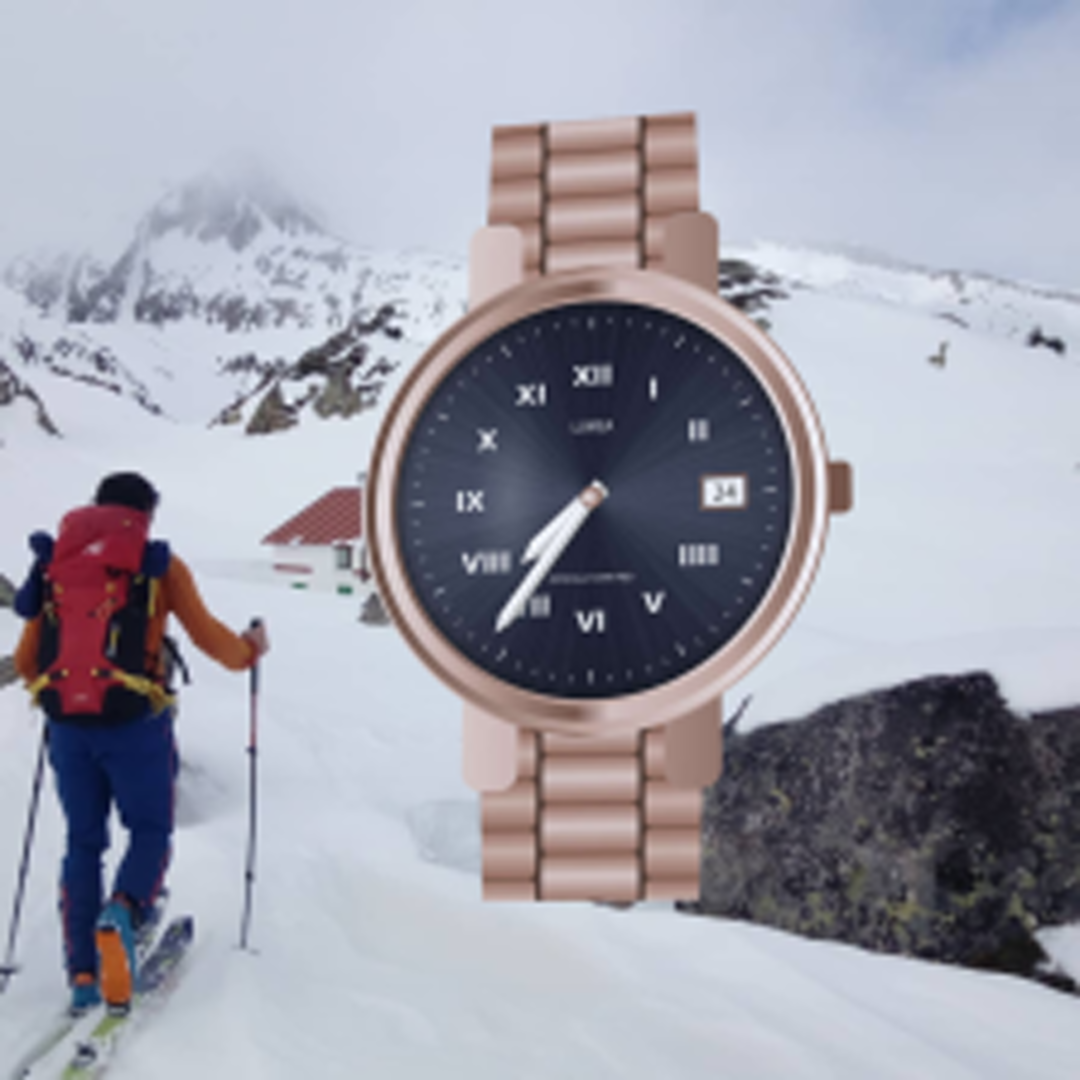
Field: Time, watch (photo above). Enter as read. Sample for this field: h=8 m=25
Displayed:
h=7 m=36
